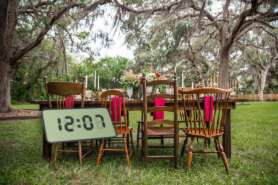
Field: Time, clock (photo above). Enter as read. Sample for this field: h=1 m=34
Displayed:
h=12 m=7
